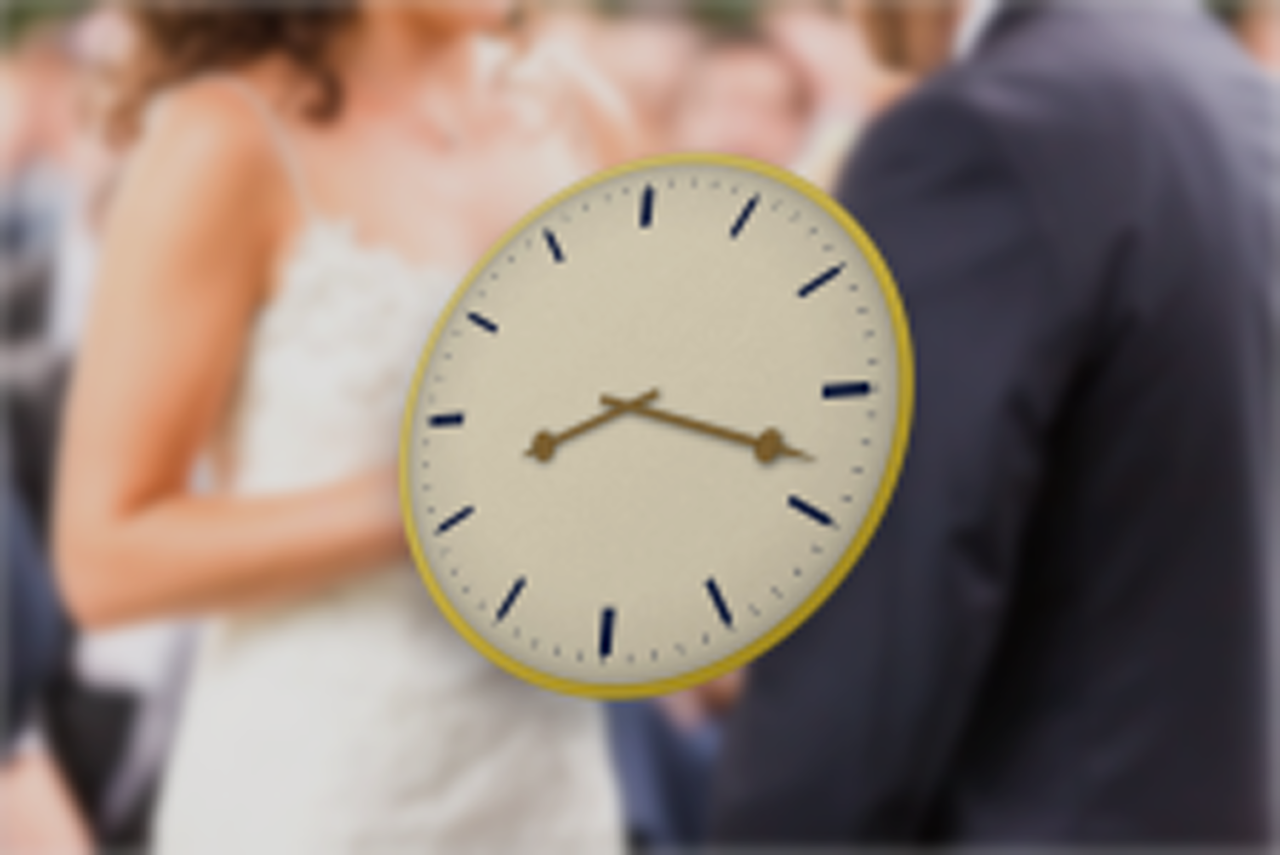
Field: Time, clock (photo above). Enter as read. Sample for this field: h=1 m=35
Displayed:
h=8 m=18
